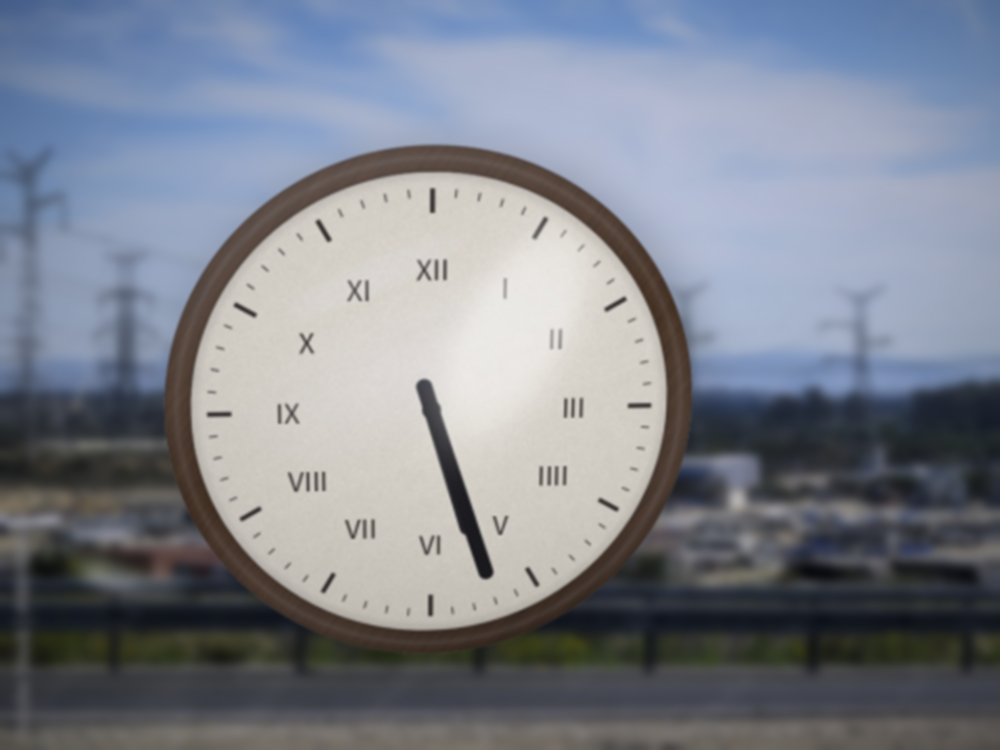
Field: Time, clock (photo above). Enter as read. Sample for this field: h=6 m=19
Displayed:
h=5 m=27
